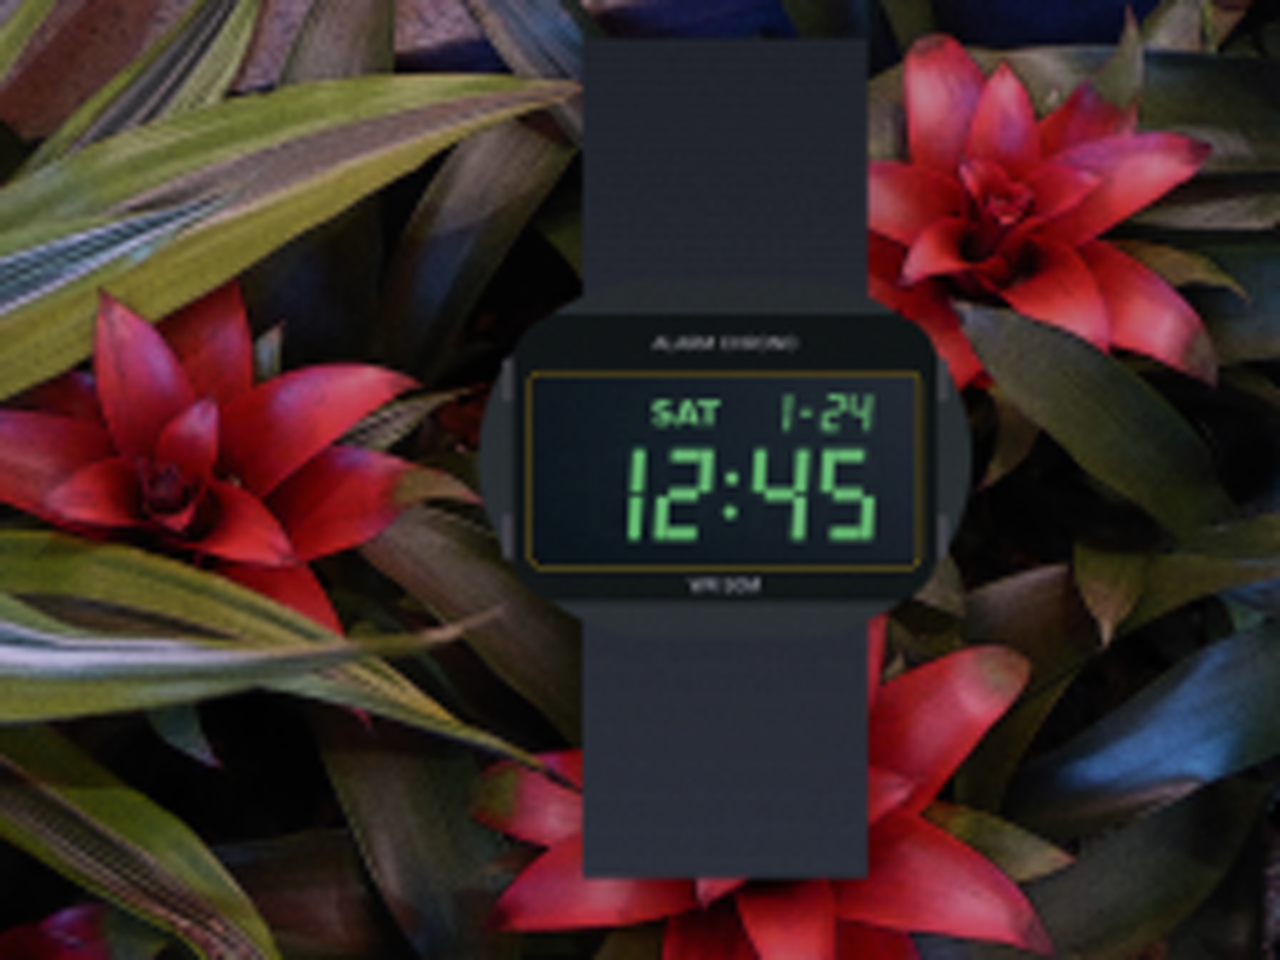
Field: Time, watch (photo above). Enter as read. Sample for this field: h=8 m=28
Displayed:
h=12 m=45
